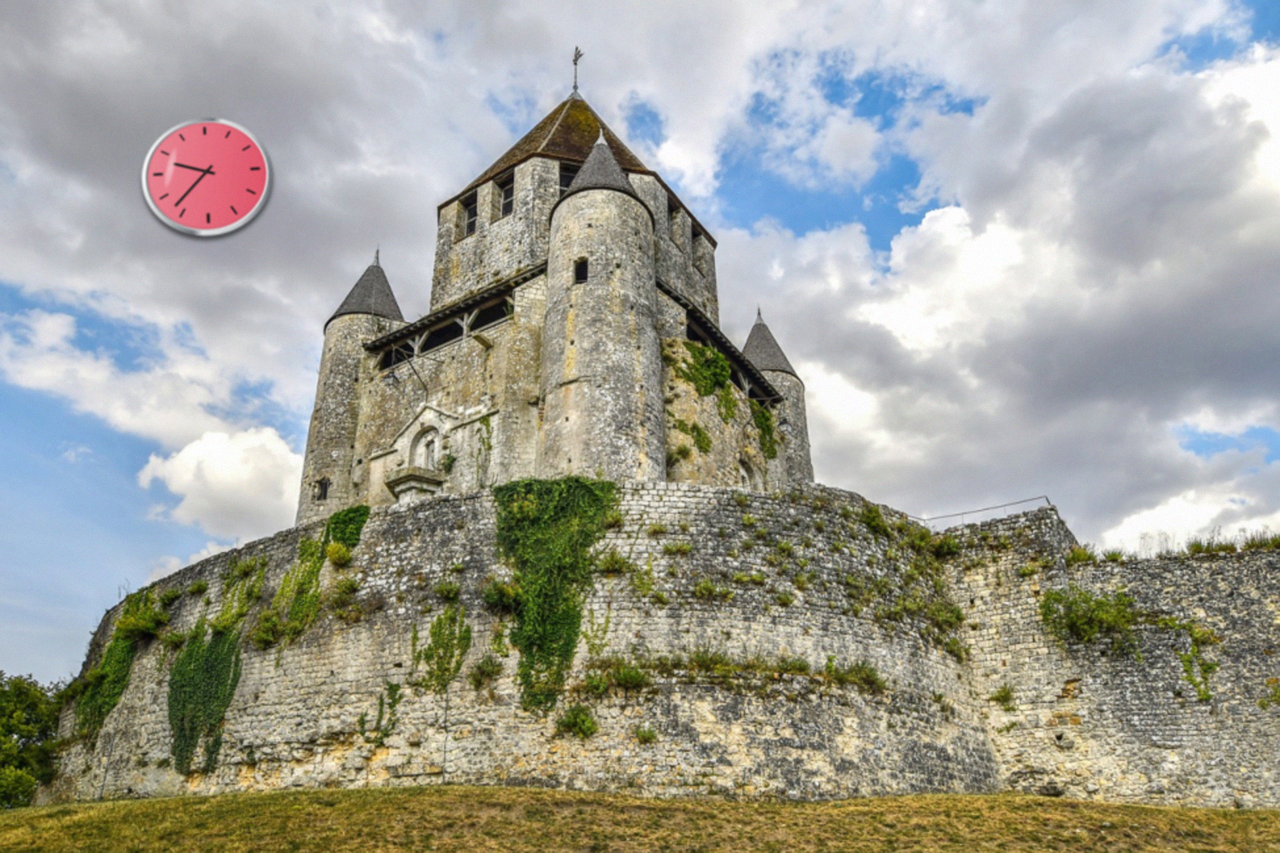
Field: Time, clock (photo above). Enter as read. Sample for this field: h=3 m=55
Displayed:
h=9 m=37
